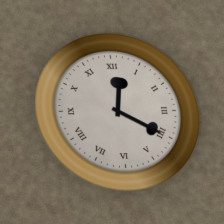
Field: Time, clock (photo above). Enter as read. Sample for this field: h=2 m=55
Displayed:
h=12 m=20
